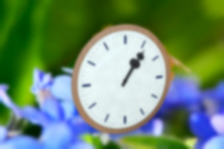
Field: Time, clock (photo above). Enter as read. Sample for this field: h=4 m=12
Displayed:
h=1 m=6
